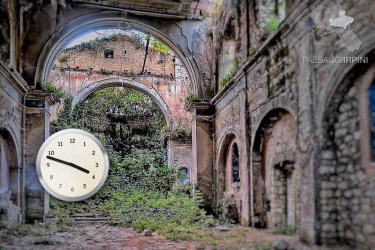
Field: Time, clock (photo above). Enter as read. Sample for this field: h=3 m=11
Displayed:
h=3 m=48
